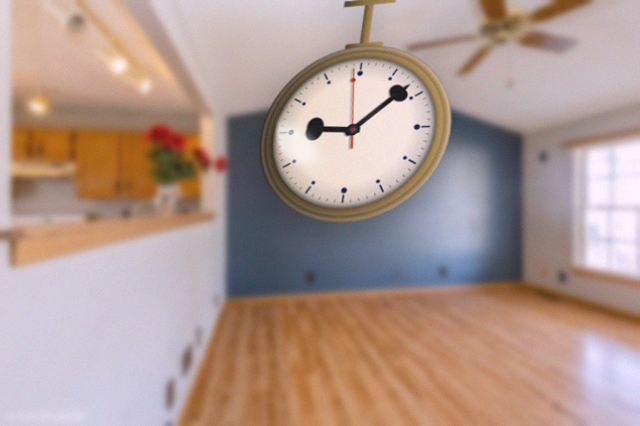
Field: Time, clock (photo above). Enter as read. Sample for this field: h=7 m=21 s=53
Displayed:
h=9 m=7 s=59
